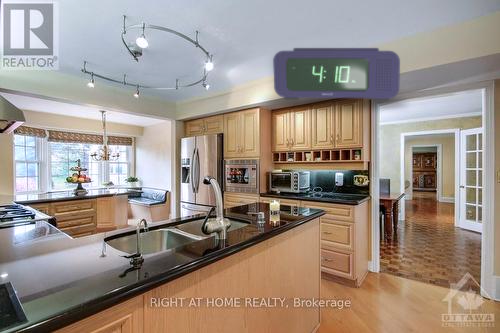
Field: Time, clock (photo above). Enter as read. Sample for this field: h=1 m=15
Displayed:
h=4 m=10
